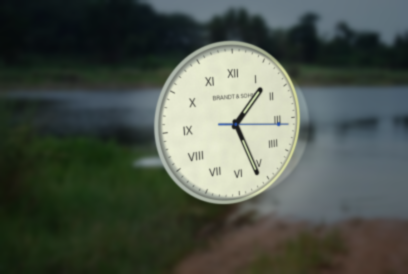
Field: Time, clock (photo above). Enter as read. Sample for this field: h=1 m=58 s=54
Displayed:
h=1 m=26 s=16
